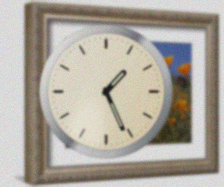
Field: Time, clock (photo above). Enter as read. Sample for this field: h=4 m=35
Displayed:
h=1 m=26
